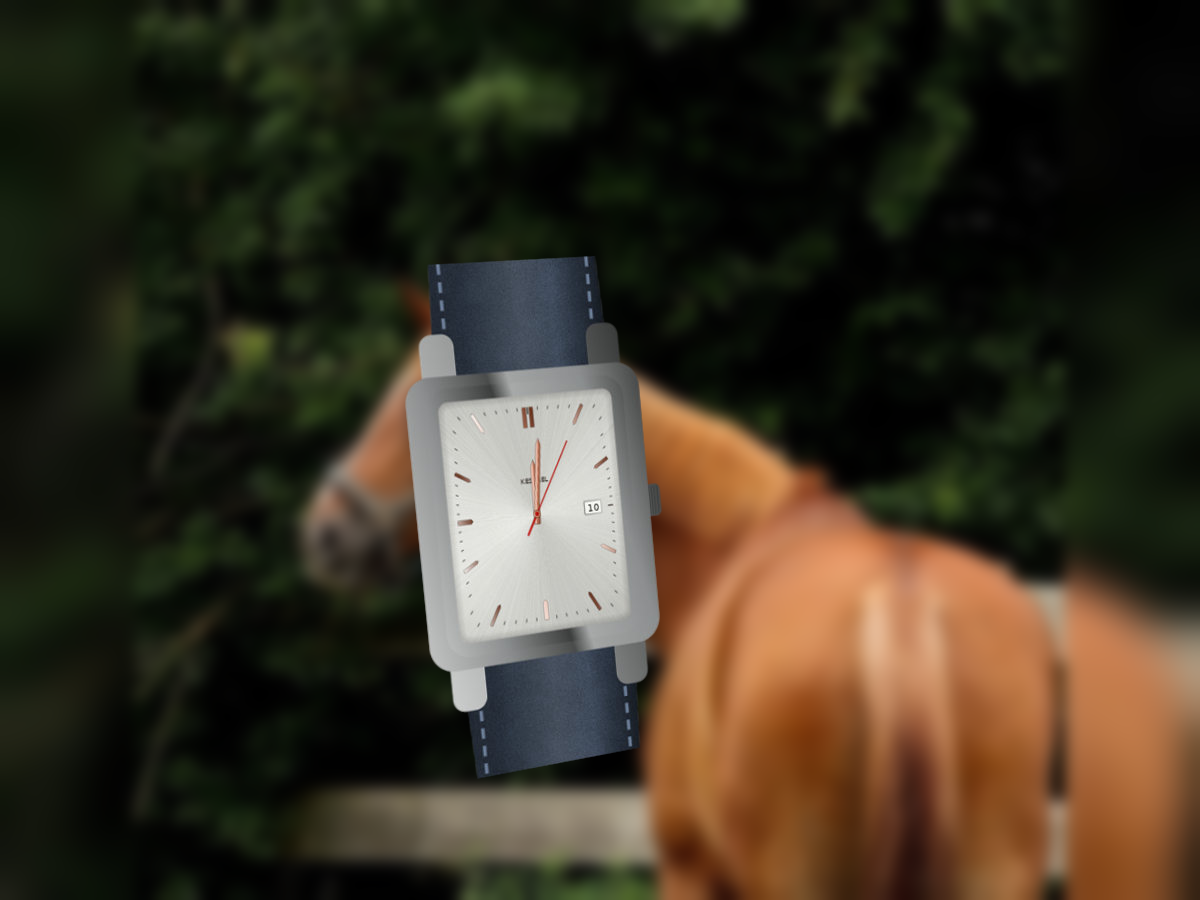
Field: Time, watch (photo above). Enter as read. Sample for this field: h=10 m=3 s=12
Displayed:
h=12 m=1 s=5
